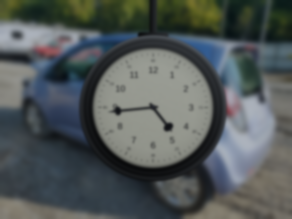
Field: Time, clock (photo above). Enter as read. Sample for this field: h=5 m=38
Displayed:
h=4 m=44
